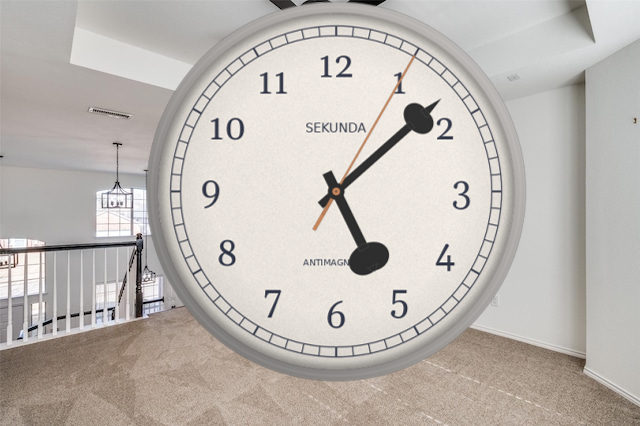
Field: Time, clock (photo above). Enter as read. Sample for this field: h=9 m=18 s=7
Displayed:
h=5 m=8 s=5
